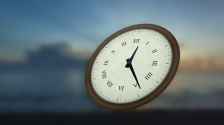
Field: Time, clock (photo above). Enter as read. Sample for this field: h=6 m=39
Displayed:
h=12 m=24
